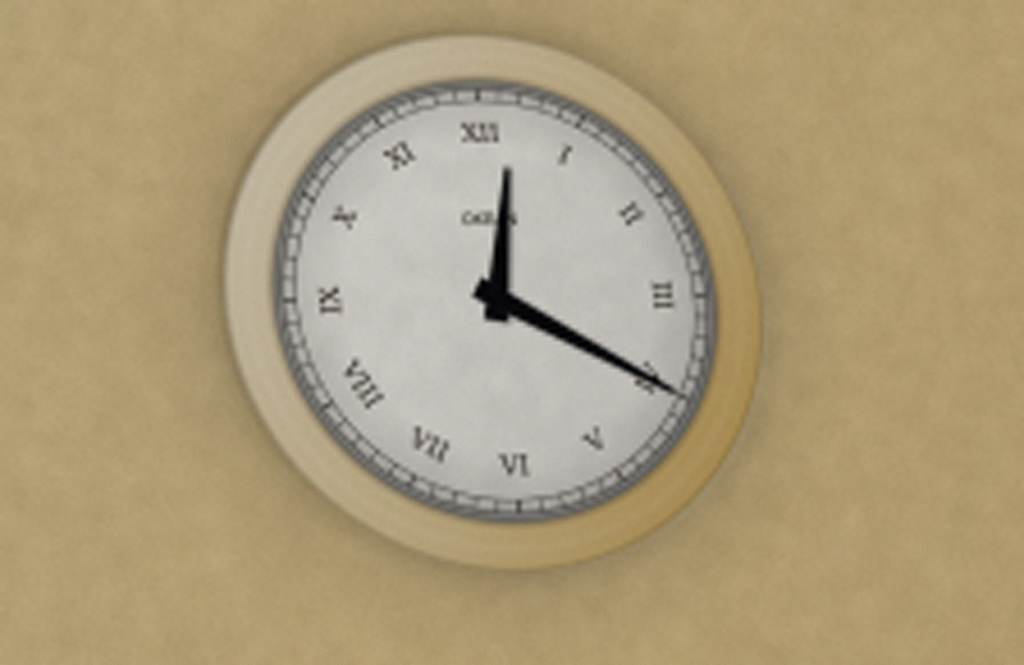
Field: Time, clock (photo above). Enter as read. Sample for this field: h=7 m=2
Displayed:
h=12 m=20
